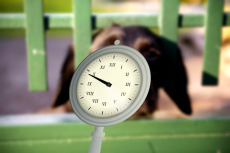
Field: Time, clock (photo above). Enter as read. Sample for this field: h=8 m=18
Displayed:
h=9 m=49
